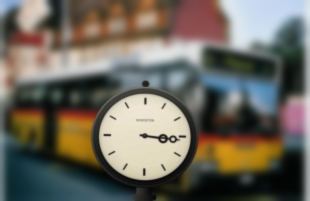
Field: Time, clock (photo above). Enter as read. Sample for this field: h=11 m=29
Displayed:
h=3 m=16
